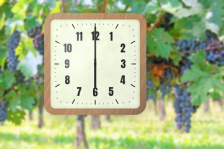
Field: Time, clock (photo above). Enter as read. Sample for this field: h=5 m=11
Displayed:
h=6 m=0
